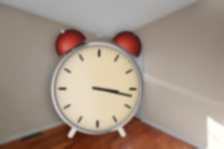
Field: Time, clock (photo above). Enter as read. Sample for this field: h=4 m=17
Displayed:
h=3 m=17
